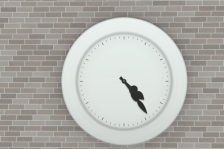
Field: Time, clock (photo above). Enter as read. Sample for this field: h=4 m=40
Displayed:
h=4 m=24
